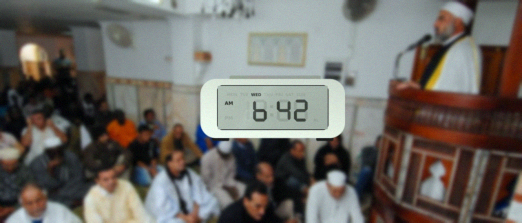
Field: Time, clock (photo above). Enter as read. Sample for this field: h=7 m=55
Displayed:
h=6 m=42
